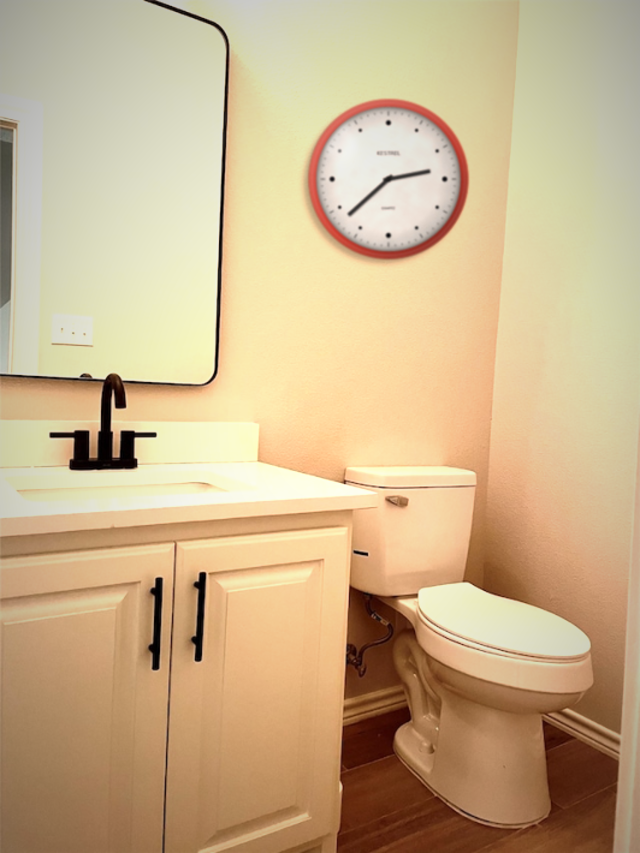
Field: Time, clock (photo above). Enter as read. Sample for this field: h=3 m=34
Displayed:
h=2 m=38
